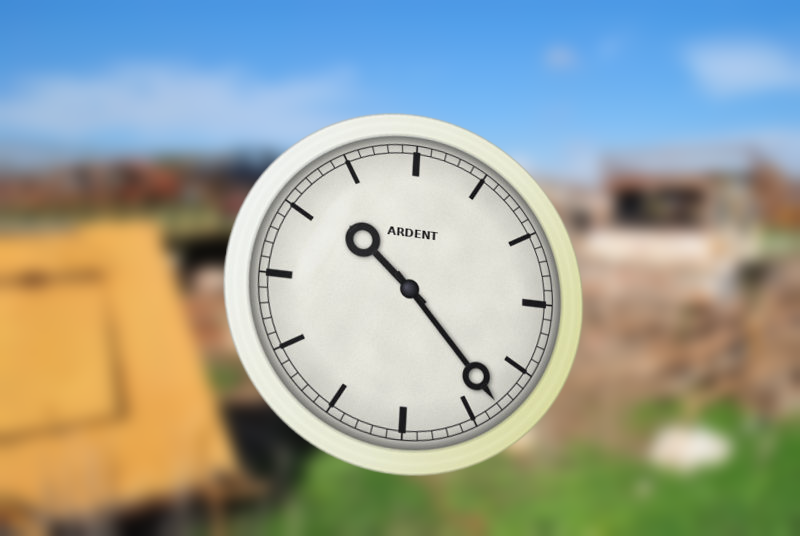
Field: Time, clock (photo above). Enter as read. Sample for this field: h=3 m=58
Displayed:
h=10 m=23
